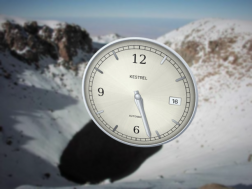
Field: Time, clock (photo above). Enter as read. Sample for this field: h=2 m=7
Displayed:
h=5 m=27
